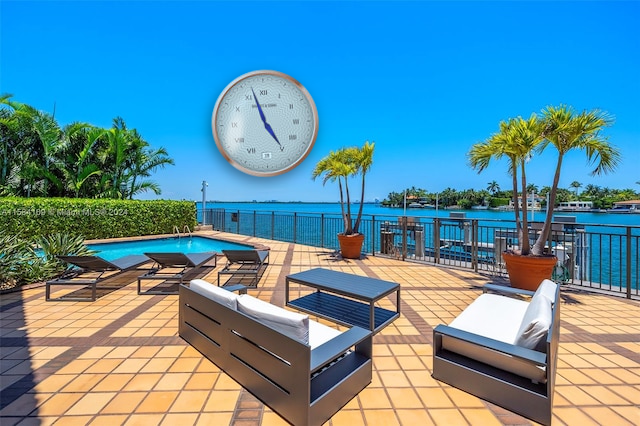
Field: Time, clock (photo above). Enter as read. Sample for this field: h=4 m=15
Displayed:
h=4 m=57
